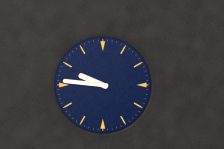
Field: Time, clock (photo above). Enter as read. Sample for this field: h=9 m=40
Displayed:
h=9 m=46
